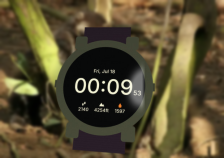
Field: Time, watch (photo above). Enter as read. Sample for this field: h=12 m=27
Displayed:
h=0 m=9
